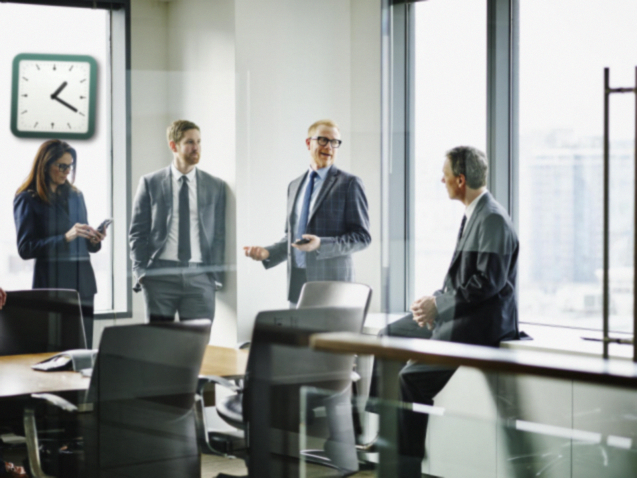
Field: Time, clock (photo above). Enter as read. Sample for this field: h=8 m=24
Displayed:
h=1 m=20
